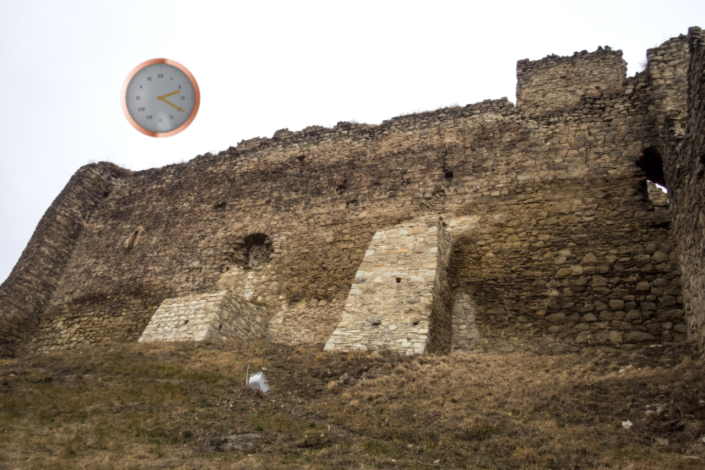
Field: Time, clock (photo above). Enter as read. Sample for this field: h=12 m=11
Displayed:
h=2 m=20
